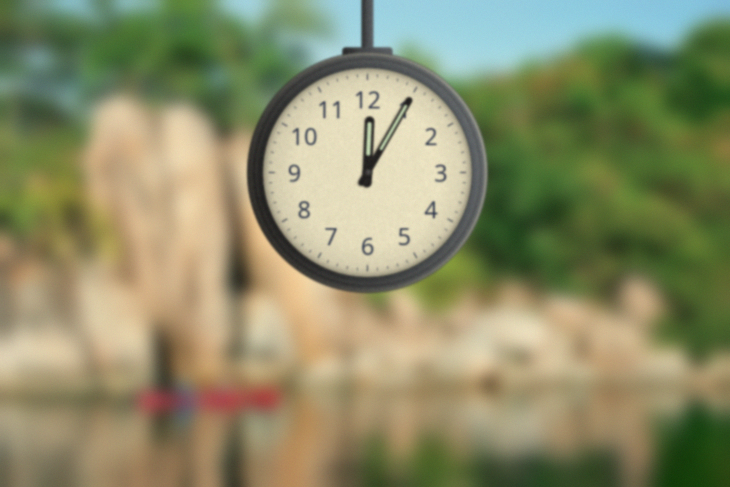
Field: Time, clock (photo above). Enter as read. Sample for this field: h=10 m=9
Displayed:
h=12 m=5
